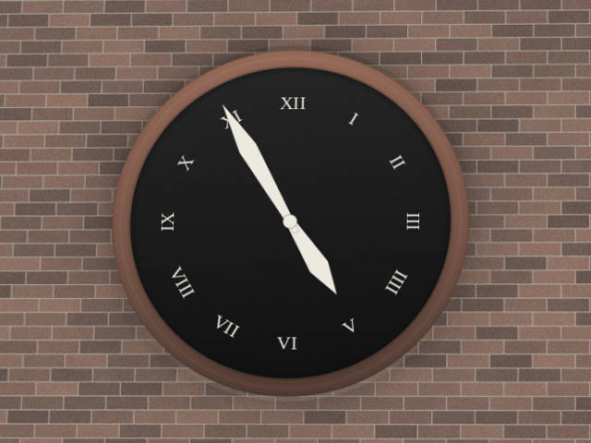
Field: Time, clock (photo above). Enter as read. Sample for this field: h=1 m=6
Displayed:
h=4 m=55
